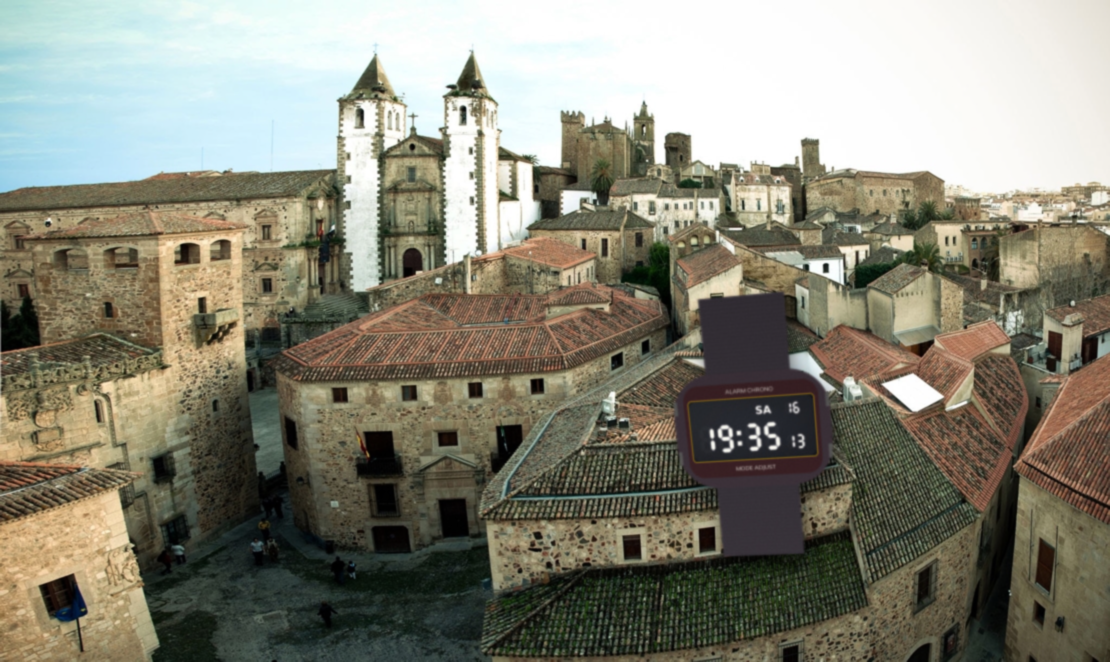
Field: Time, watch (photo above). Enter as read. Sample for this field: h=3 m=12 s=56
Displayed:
h=19 m=35 s=13
